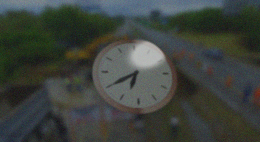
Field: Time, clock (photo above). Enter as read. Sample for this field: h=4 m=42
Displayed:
h=6 m=40
